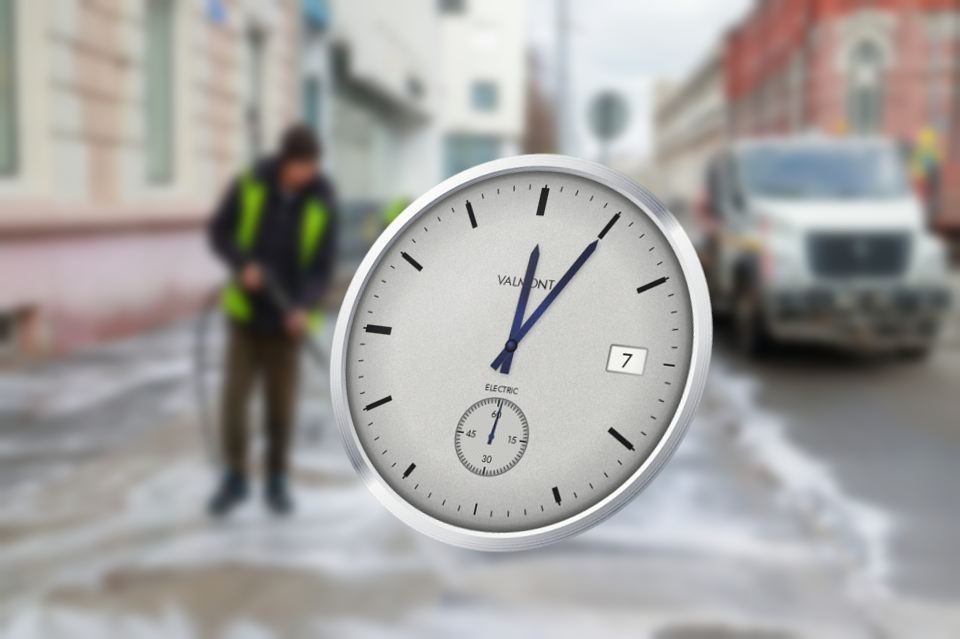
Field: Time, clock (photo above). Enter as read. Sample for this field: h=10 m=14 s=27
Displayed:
h=12 m=5 s=1
